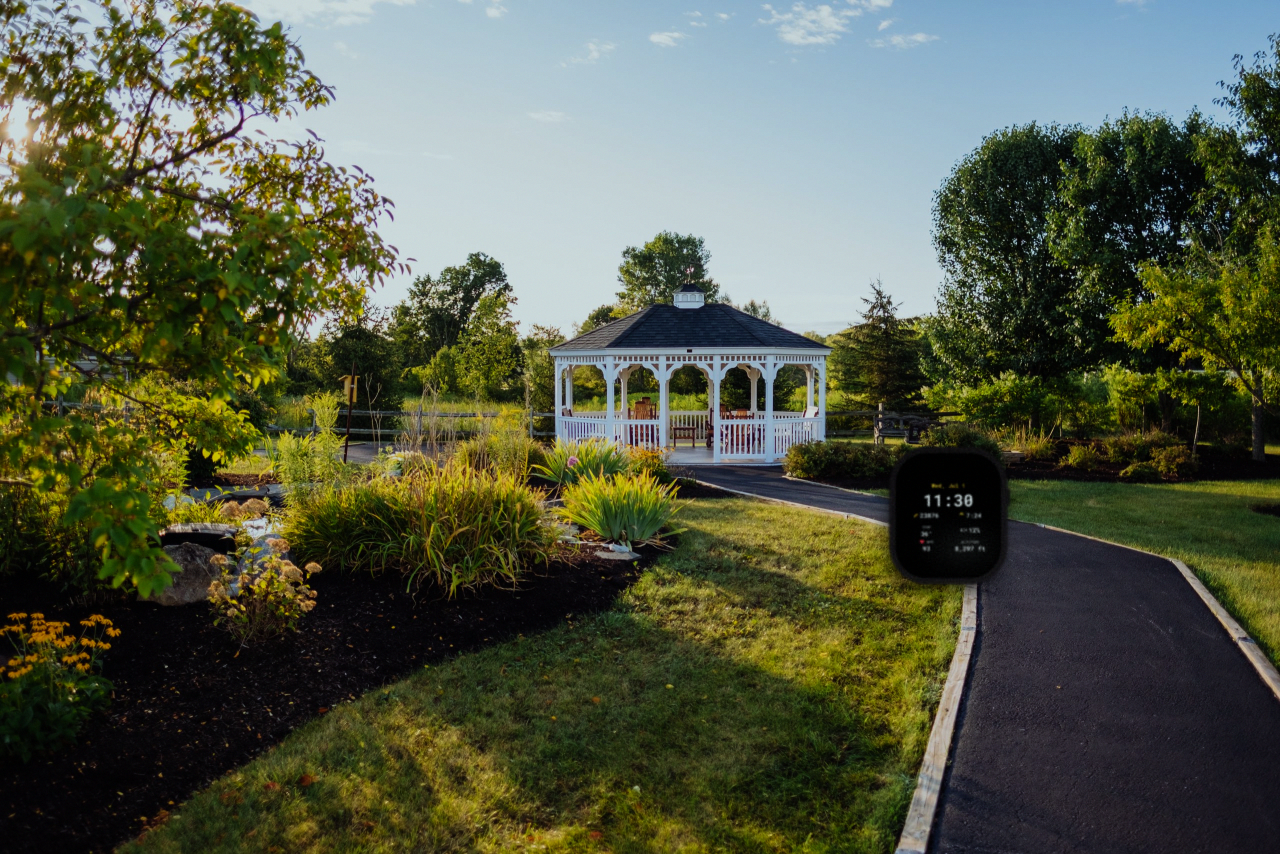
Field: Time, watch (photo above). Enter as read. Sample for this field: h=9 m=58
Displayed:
h=11 m=30
